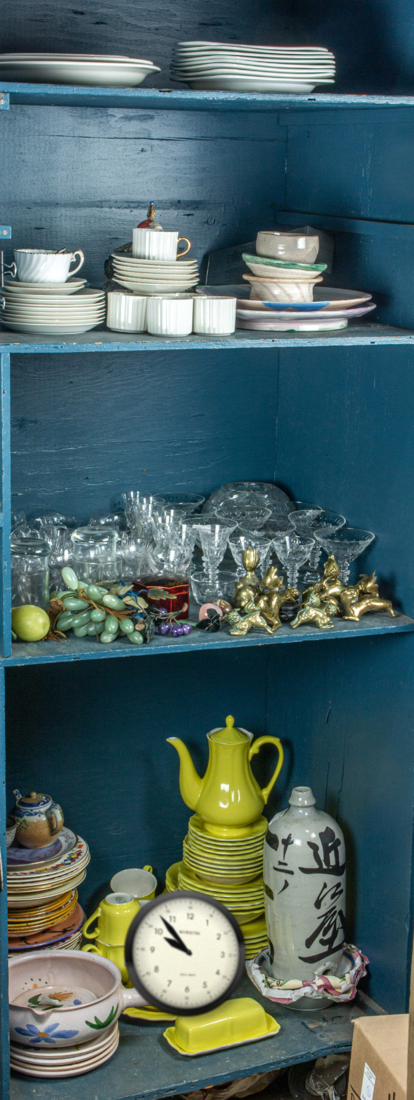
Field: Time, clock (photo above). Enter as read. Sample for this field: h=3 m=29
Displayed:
h=9 m=53
